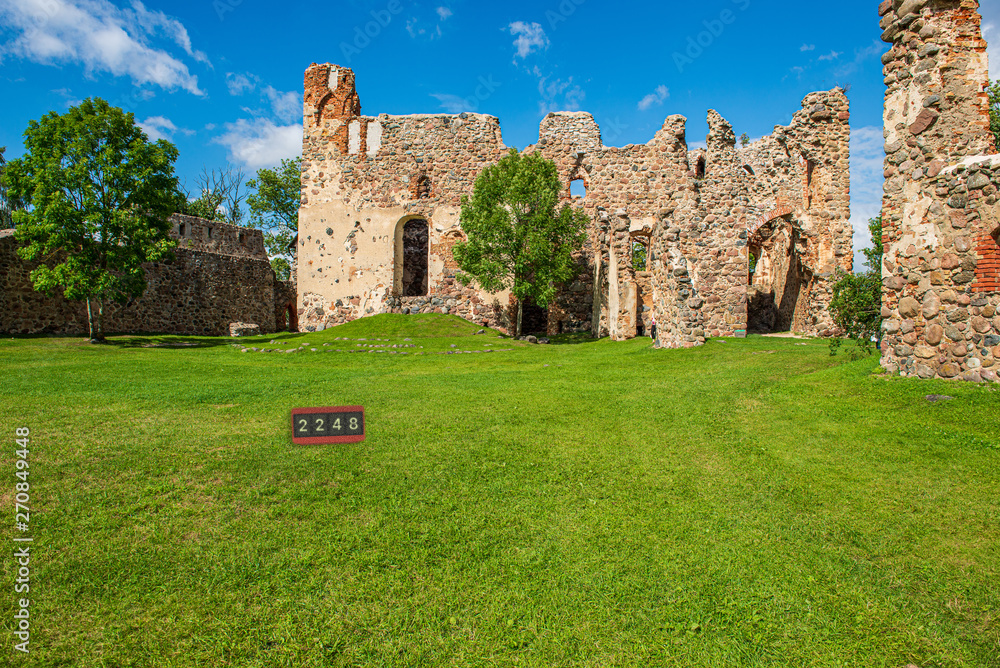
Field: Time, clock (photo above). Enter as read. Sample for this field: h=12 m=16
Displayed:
h=22 m=48
